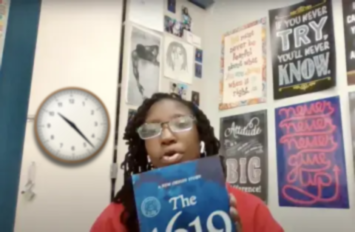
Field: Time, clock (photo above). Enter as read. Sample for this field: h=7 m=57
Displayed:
h=10 m=23
